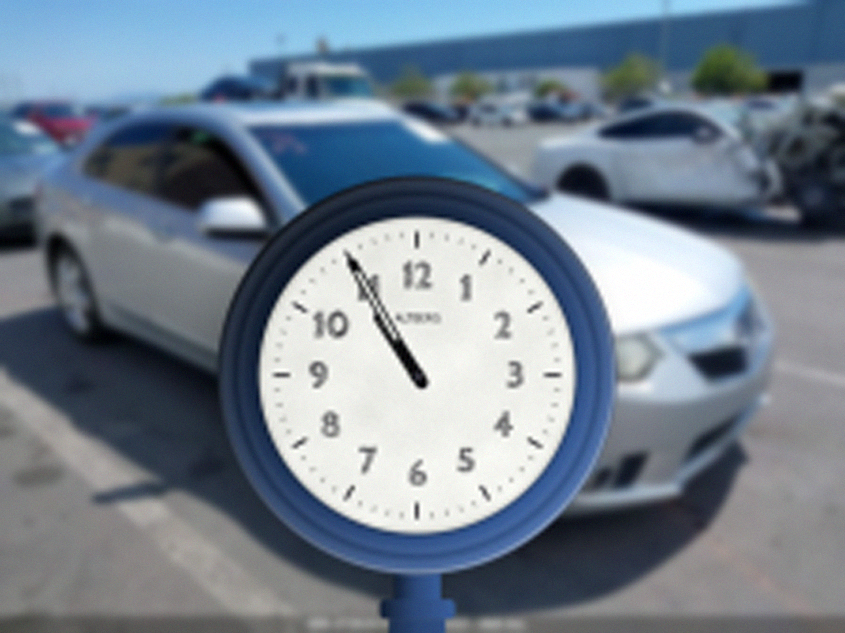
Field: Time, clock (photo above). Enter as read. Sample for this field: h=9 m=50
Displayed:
h=10 m=55
